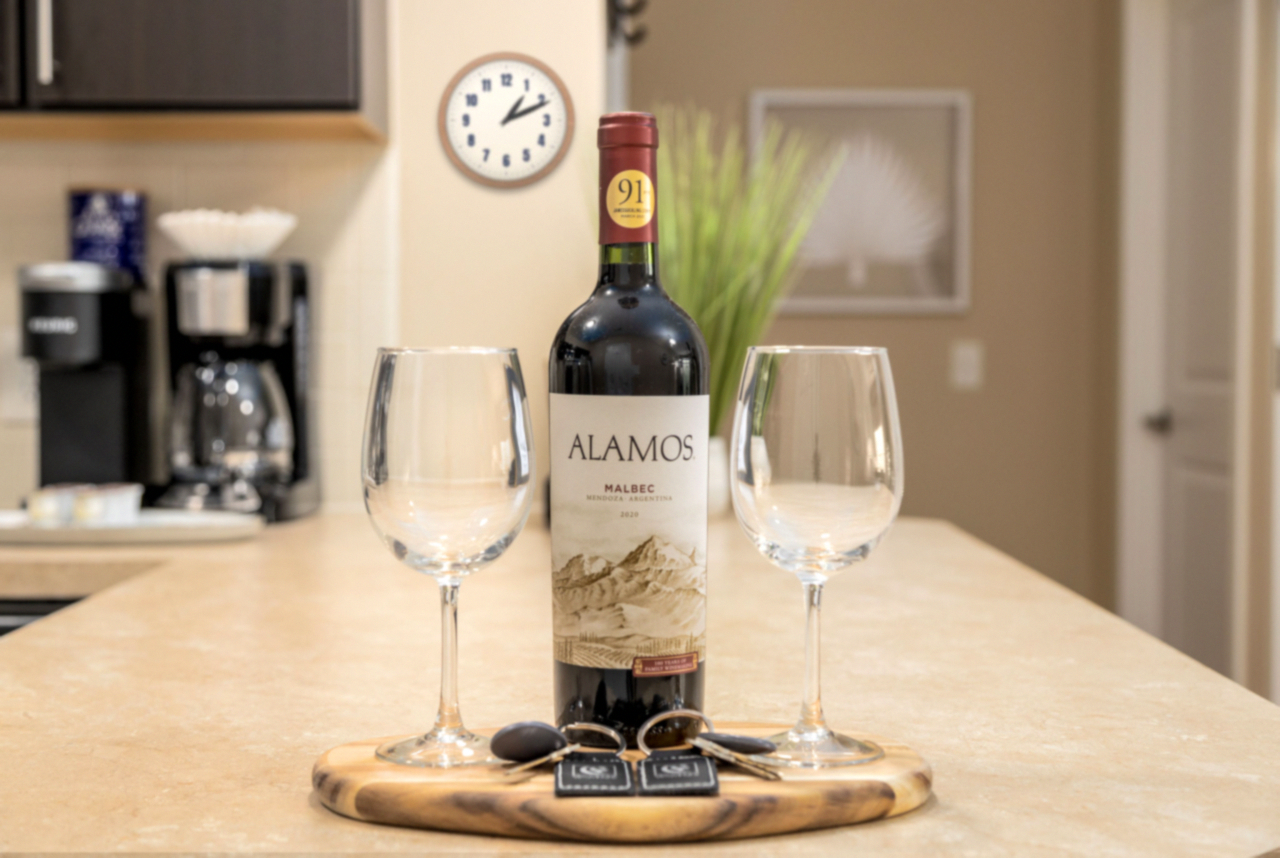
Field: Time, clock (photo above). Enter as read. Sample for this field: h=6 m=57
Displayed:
h=1 m=11
